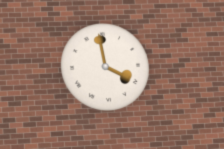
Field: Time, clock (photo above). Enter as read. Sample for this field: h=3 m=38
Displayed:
h=3 m=59
